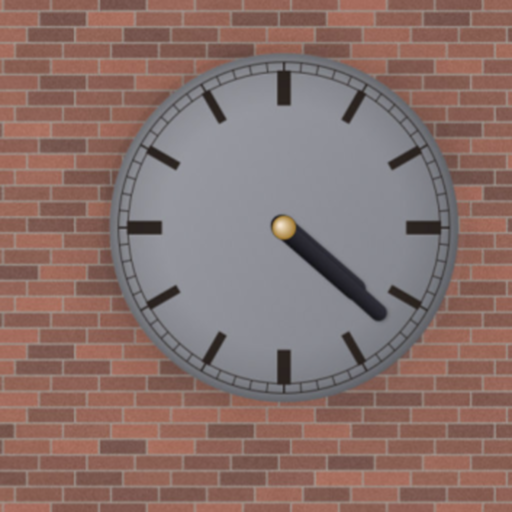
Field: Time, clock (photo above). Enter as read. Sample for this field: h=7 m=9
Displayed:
h=4 m=22
